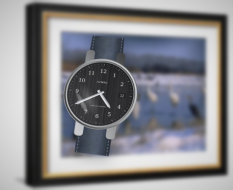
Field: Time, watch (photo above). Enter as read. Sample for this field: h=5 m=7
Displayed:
h=4 m=40
